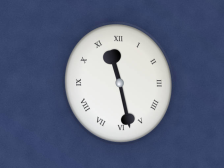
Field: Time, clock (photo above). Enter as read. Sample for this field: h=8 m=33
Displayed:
h=11 m=28
